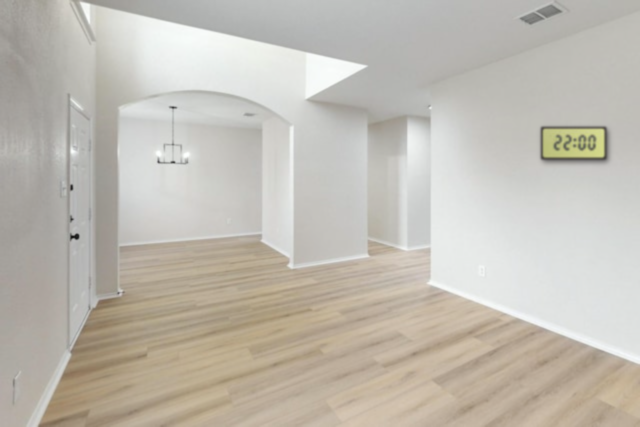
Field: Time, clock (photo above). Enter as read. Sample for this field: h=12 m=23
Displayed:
h=22 m=0
